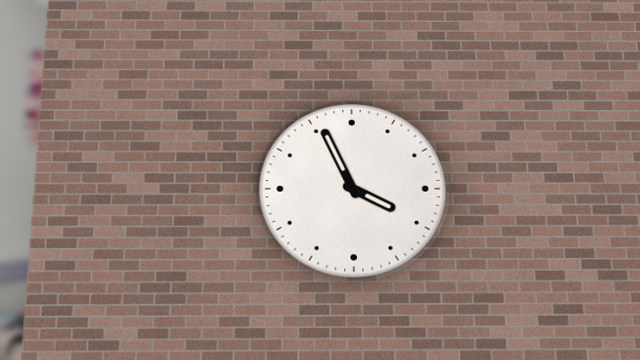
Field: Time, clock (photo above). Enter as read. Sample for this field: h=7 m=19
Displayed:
h=3 m=56
